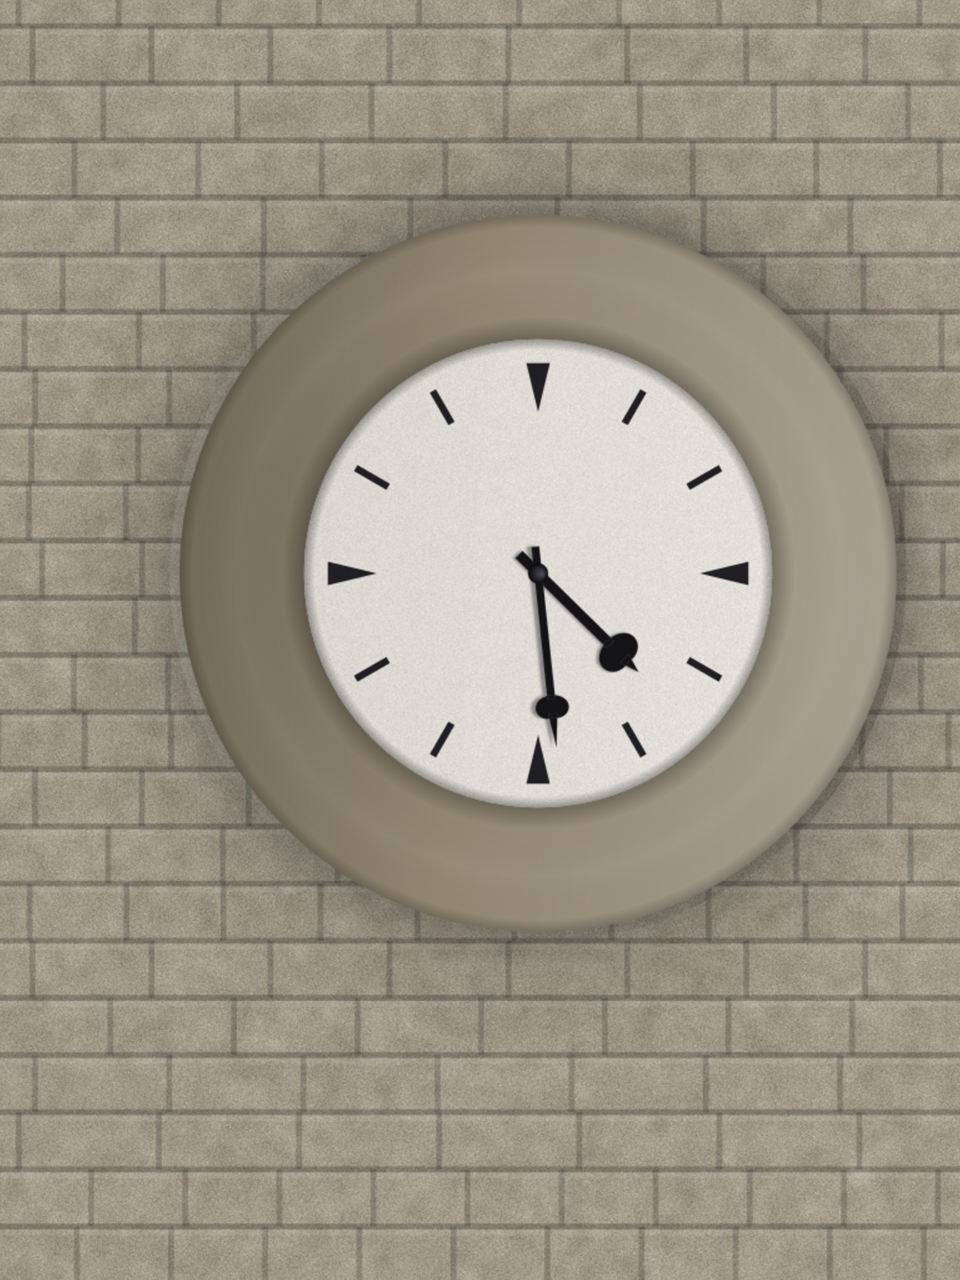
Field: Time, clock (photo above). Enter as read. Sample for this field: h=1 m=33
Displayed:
h=4 m=29
